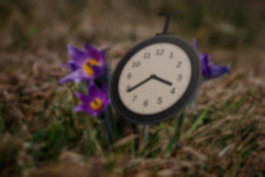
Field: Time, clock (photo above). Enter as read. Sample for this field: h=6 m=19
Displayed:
h=3 m=39
